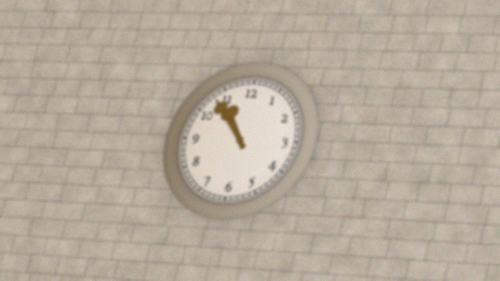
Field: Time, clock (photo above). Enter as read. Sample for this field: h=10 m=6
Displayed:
h=10 m=53
